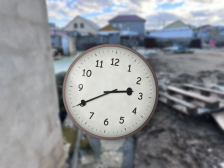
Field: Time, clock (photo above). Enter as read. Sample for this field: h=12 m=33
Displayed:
h=2 m=40
